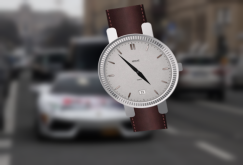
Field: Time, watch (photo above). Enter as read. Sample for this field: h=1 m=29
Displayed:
h=4 m=54
